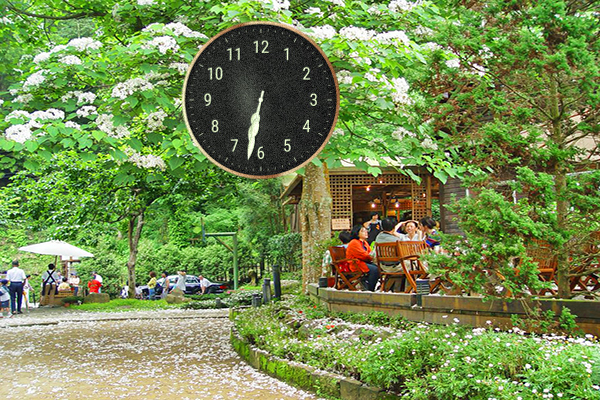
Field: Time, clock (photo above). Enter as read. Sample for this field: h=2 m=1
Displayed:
h=6 m=32
